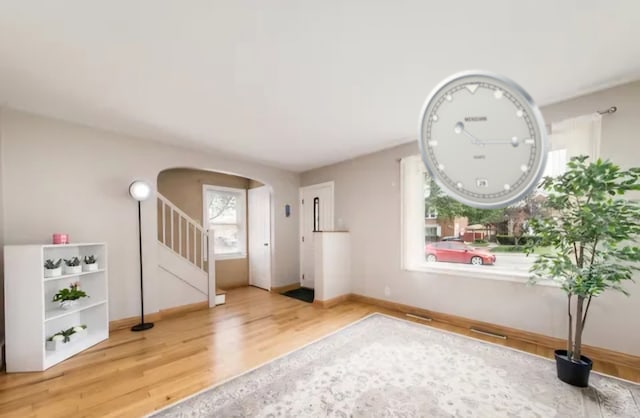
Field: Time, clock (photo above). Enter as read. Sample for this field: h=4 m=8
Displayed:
h=10 m=15
